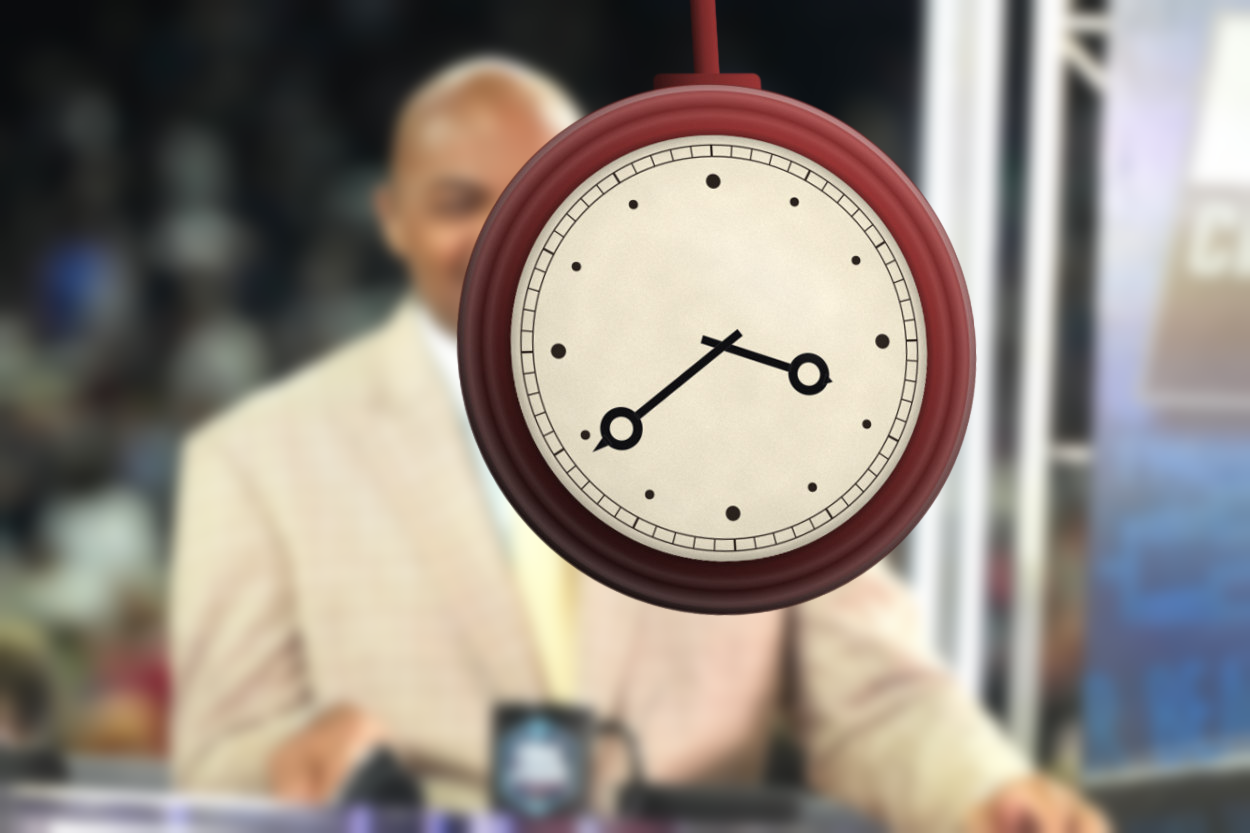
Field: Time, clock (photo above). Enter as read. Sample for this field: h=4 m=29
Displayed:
h=3 m=39
